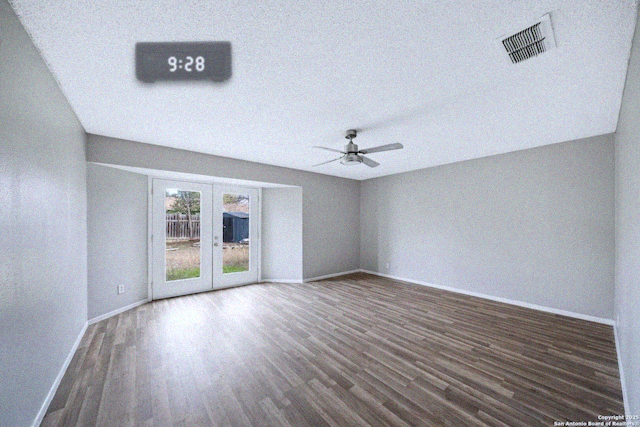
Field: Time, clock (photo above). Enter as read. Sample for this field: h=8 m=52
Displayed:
h=9 m=28
